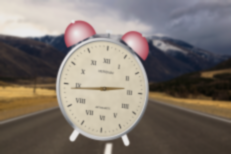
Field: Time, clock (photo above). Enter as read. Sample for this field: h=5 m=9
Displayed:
h=2 m=44
